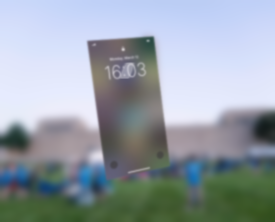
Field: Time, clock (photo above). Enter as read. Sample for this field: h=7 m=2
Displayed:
h=16 m=3
